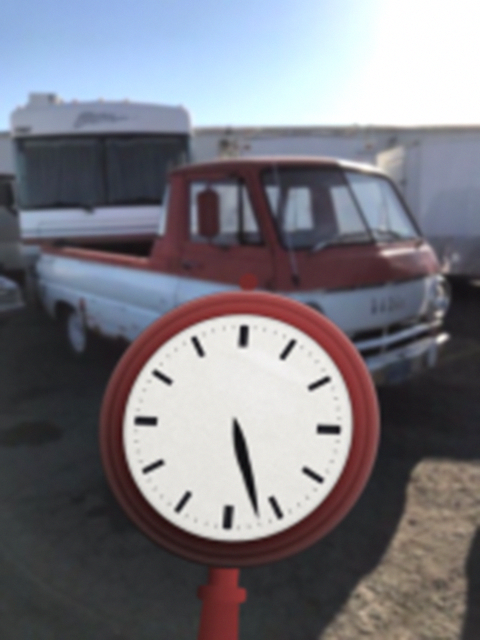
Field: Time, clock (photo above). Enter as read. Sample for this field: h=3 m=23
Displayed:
h=5 m=27
